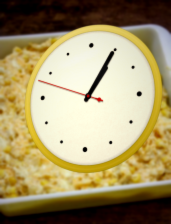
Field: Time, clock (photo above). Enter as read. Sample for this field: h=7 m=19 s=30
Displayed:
h=1 m=4 s=48
